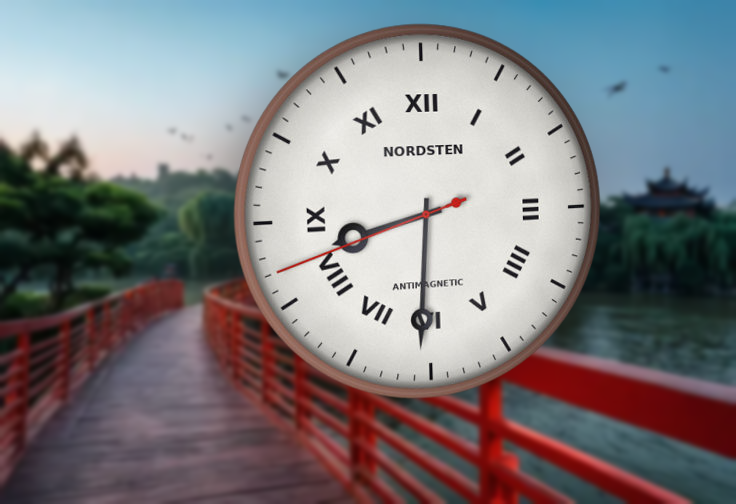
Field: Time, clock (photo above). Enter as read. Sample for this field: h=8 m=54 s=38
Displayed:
h=8 m=30 s=42
